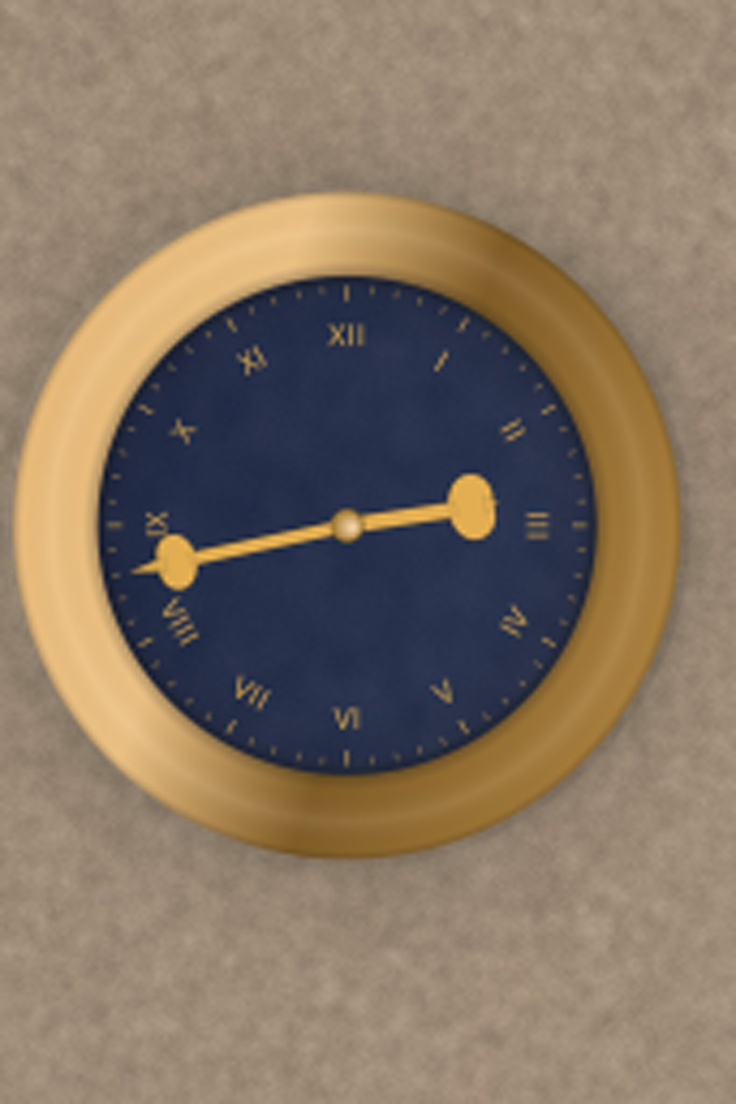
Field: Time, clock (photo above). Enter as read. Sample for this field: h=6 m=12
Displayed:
h=2 m=43
